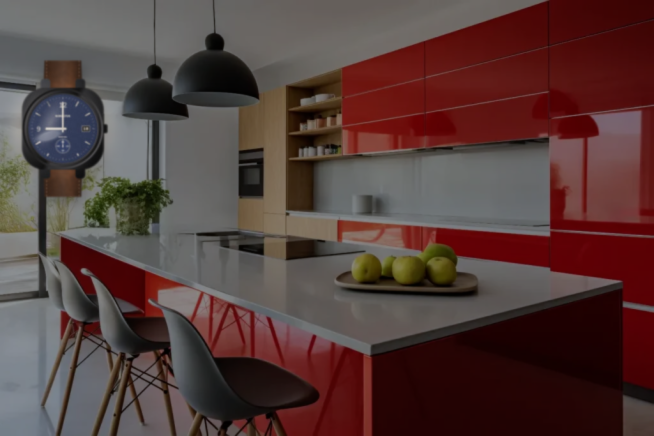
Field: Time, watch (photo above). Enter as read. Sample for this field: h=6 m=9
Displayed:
h=9 m=0
